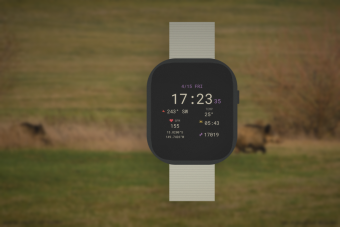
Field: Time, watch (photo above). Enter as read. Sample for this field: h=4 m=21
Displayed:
h=17 m=23
